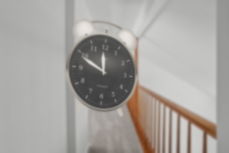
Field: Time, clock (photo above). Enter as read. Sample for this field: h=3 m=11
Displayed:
h=11 m=49
